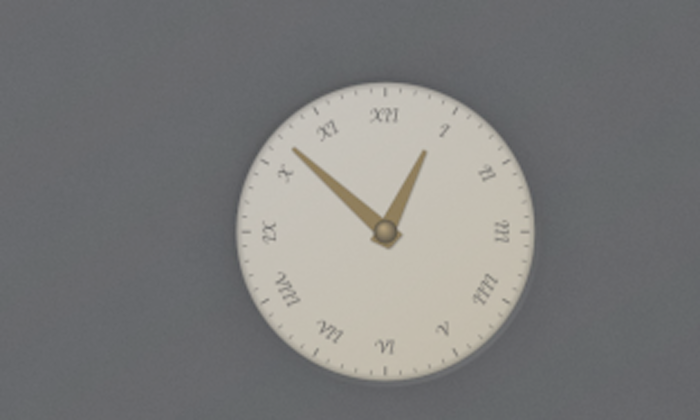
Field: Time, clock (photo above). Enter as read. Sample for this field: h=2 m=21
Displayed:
h=12 m=52
